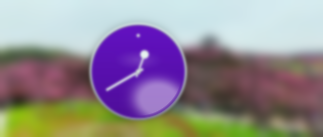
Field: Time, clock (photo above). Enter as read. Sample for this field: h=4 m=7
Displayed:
h=12 m=40
